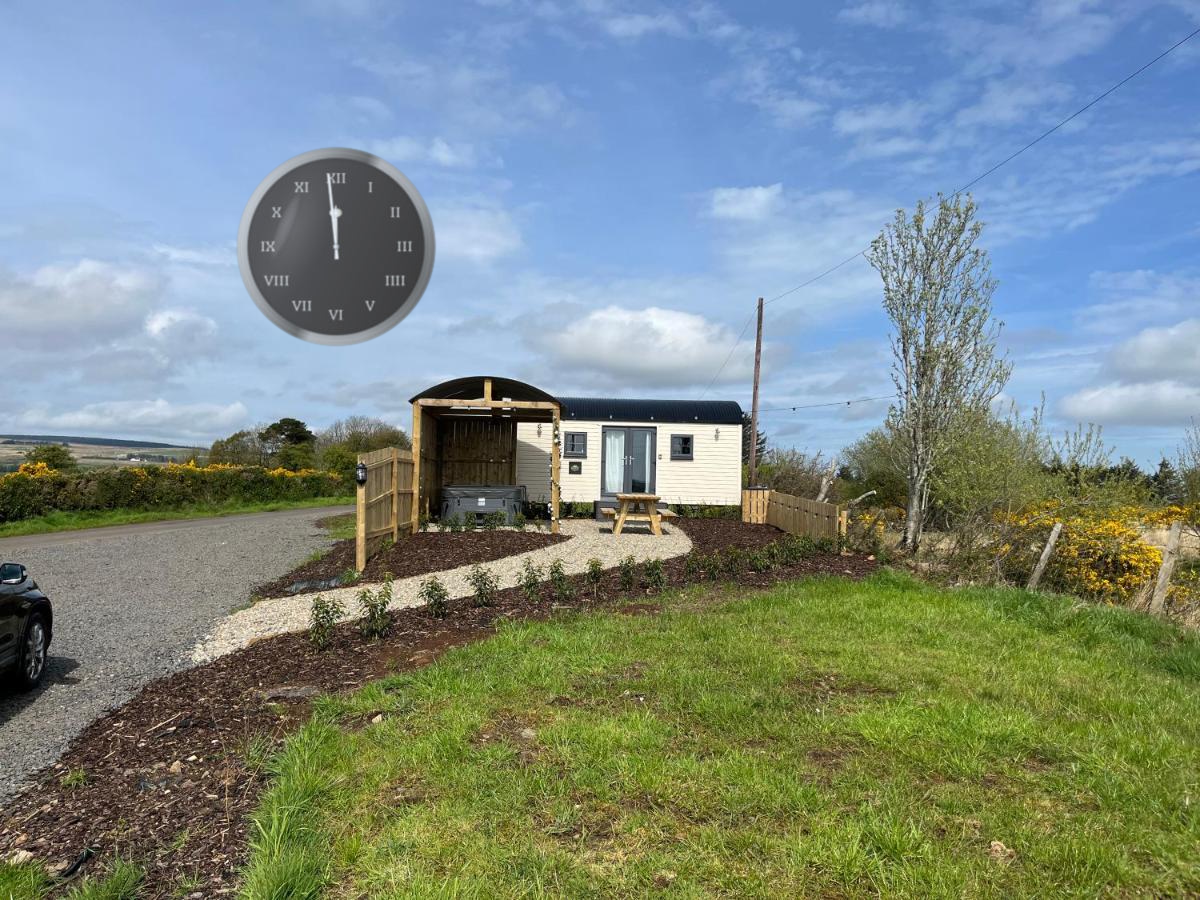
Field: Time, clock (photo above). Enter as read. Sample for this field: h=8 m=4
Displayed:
h=11 m=59
